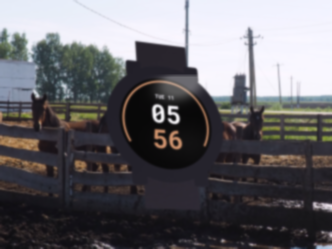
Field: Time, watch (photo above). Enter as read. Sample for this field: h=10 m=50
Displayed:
h=5 m=56
